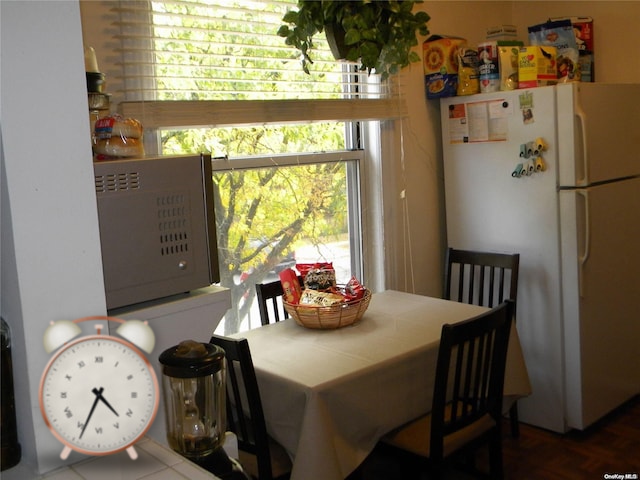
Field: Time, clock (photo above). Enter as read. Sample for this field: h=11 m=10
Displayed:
h=4 m=34
